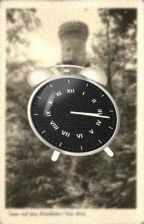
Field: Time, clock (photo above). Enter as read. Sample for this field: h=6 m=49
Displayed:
h=3 m=17
